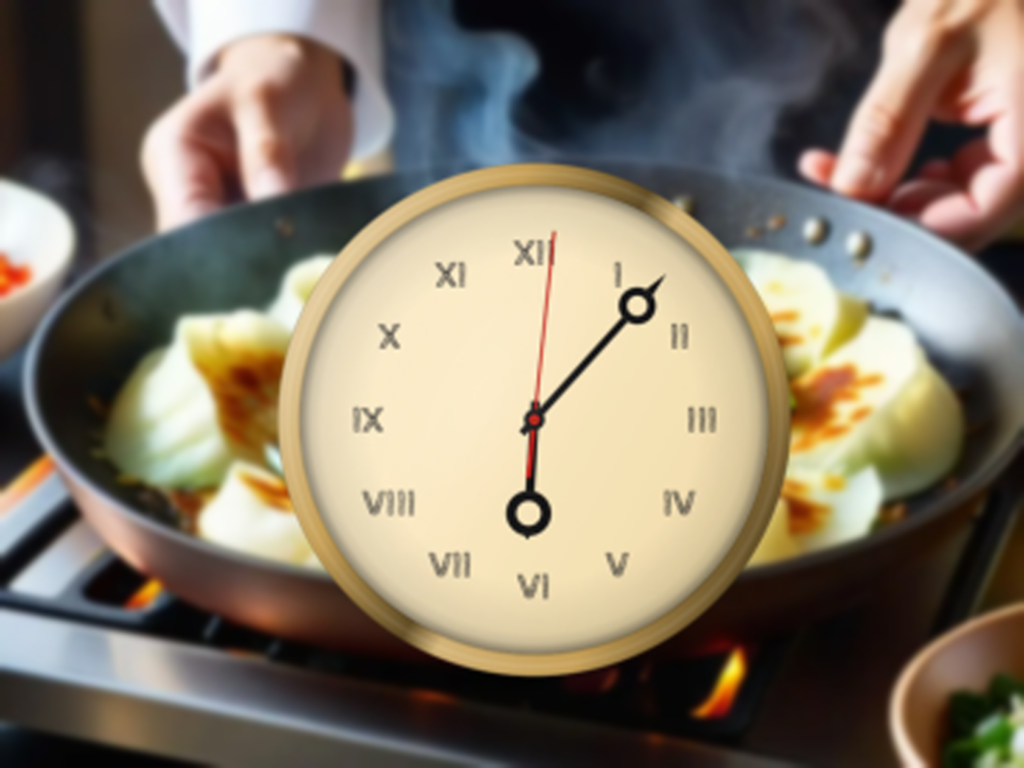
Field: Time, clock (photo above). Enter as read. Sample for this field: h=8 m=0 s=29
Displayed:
h=6 m=7 s=1
